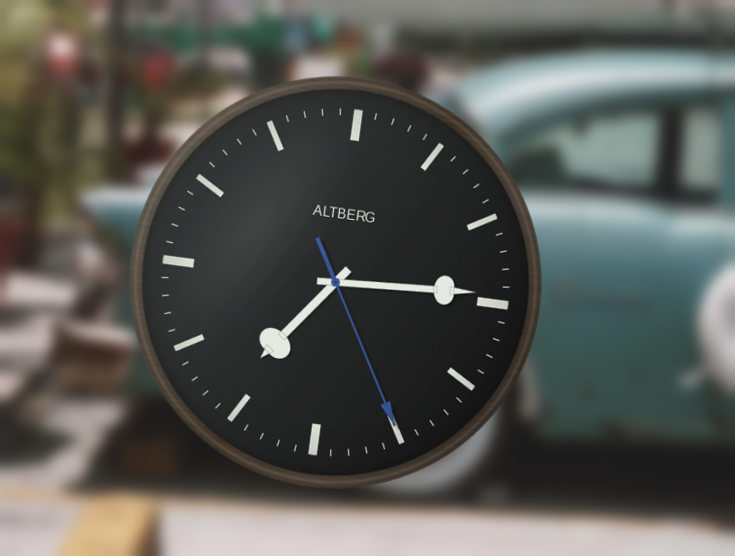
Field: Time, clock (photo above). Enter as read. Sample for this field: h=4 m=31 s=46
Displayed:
h=7 m=14 s=25
